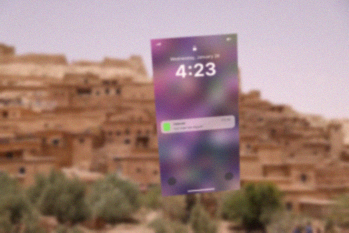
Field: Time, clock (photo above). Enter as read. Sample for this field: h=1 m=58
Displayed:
h=4 m=23
